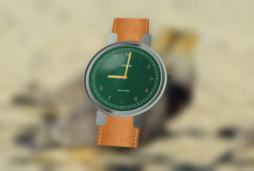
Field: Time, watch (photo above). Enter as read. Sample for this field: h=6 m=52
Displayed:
h=9 m=1
